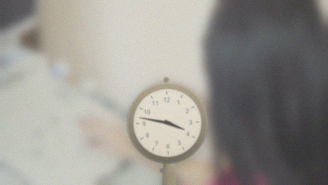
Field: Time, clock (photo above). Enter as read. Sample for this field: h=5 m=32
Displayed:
h=3 m=47
